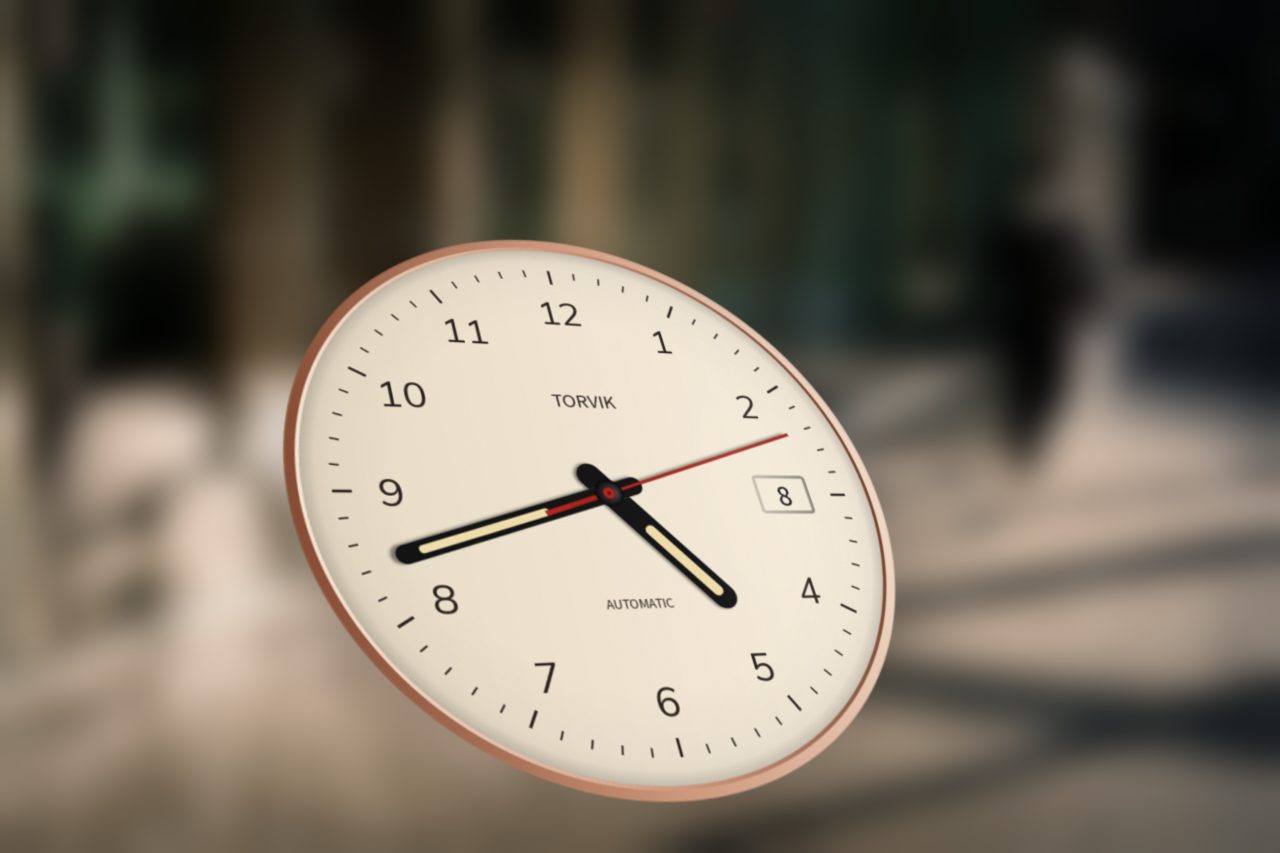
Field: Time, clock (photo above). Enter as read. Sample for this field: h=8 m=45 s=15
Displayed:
h=4 m=42 s=12
